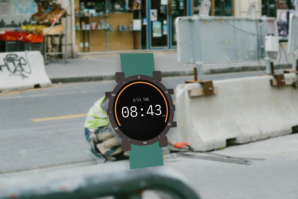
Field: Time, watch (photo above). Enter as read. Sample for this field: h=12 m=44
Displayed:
h=8 m=43
